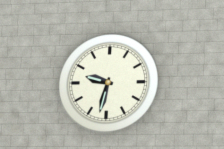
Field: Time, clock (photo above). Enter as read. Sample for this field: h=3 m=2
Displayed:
h=9 m=32
